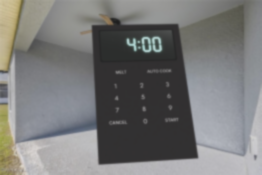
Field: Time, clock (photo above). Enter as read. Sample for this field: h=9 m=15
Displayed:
h=4 m=0
